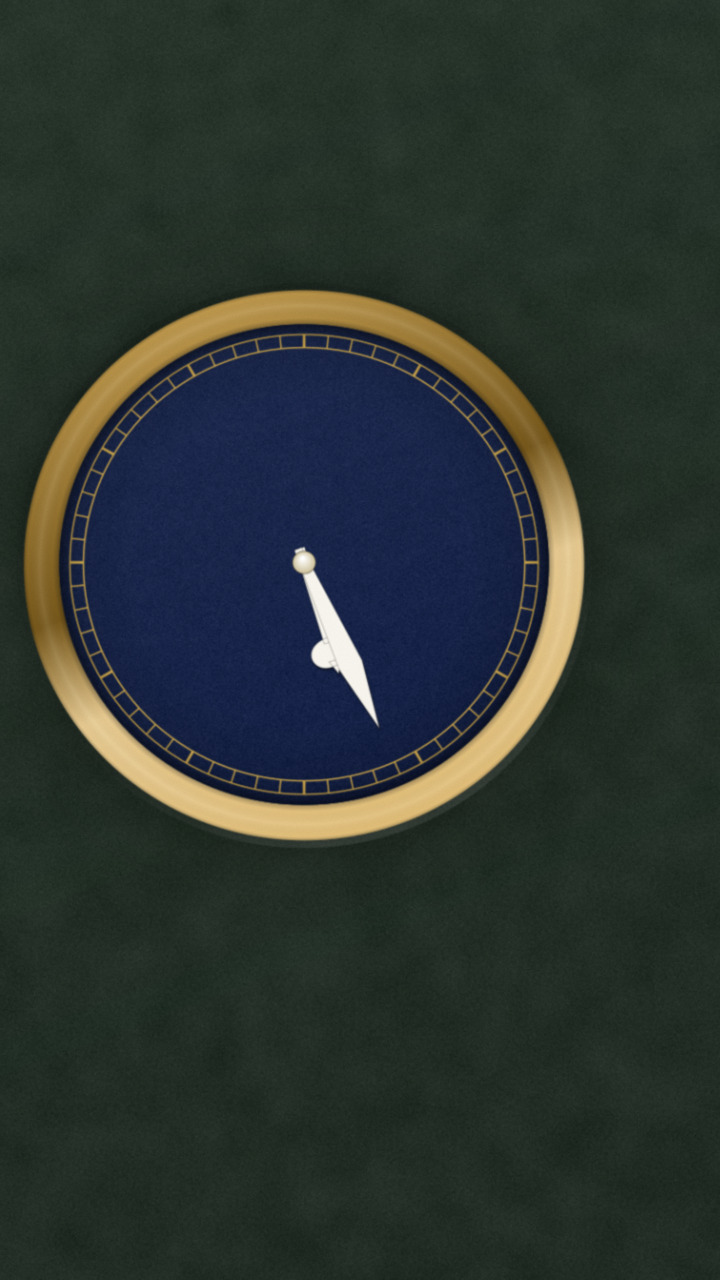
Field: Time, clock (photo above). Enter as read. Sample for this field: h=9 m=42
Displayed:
h=5 m=26
